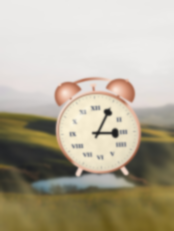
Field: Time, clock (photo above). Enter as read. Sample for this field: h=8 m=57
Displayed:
h=3 m=5
